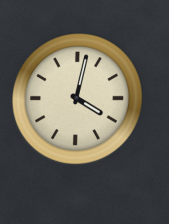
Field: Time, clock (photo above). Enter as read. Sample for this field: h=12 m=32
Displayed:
h=4 m=2
